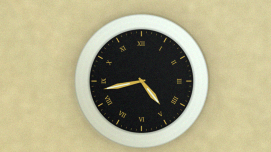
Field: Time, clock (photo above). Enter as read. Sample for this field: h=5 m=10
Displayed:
h=4 m=43
